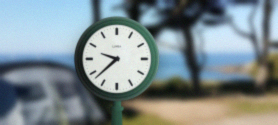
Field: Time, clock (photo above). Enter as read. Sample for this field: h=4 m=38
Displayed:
h=9 m=38
